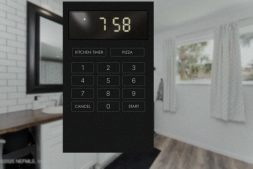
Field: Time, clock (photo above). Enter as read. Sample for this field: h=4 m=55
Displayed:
h=7 m=58
